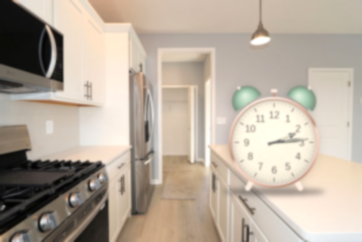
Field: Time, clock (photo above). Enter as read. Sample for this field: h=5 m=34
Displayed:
h=2 m=14
